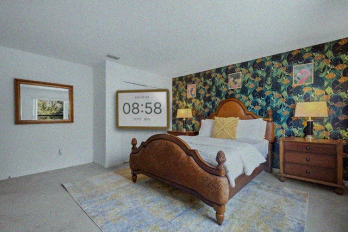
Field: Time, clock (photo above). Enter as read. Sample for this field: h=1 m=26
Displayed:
h=8 m=58
